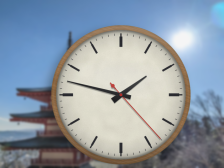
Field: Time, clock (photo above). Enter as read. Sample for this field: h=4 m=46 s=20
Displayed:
h=1 m=47 s=23
